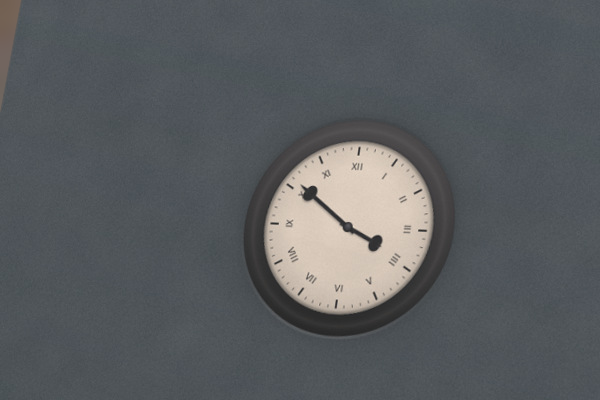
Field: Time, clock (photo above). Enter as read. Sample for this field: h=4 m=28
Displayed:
h=3 m=51
